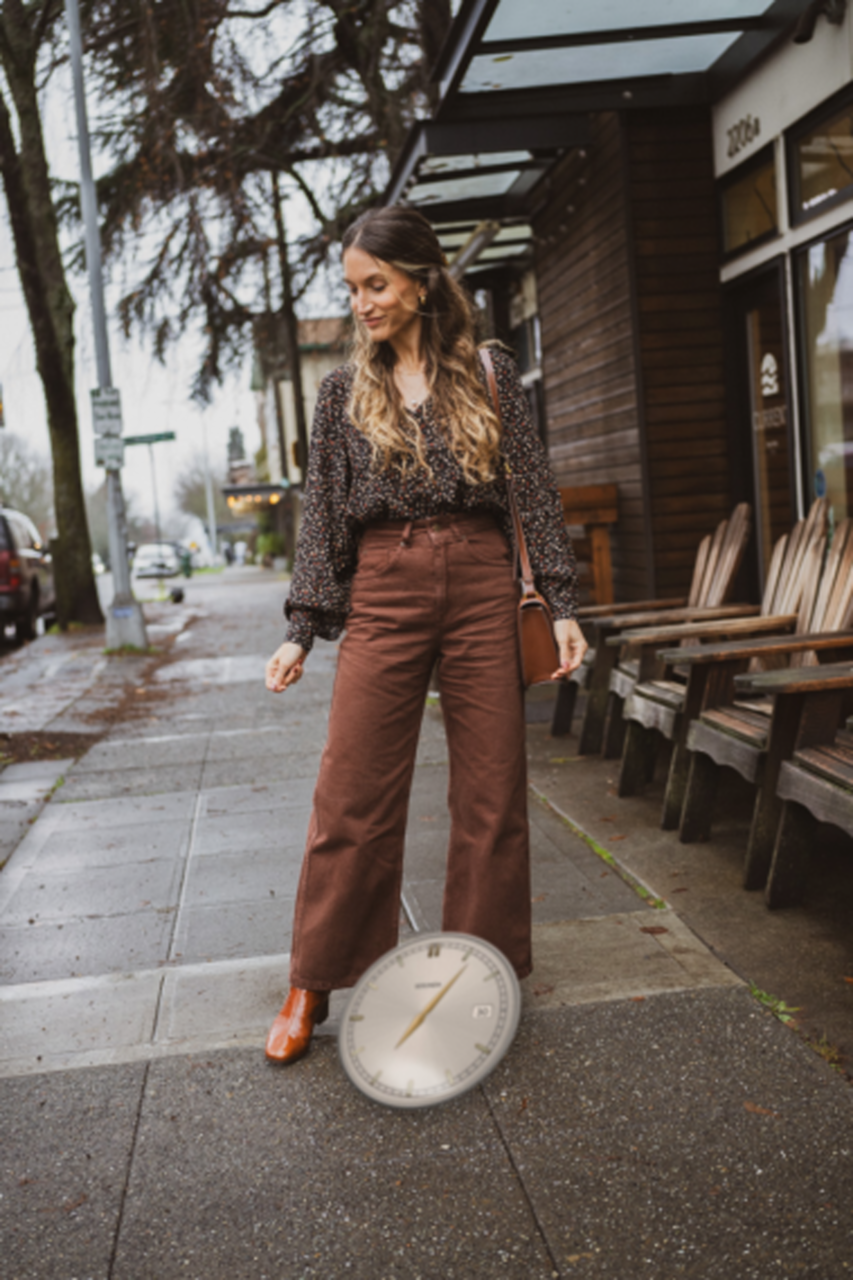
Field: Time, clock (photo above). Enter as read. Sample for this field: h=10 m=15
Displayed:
h=7 m=6
